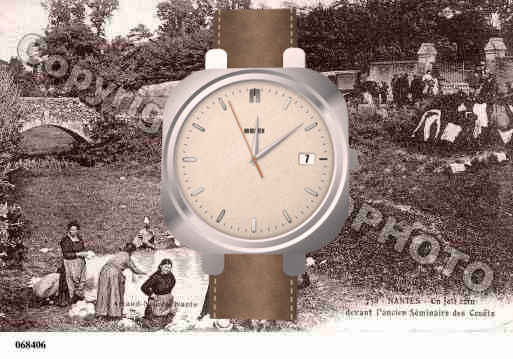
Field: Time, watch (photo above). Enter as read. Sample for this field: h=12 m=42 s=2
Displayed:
h=12 m=8 s=56
